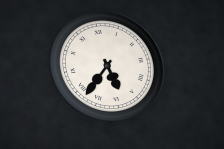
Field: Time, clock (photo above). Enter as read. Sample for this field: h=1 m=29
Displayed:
h=5 m=38
